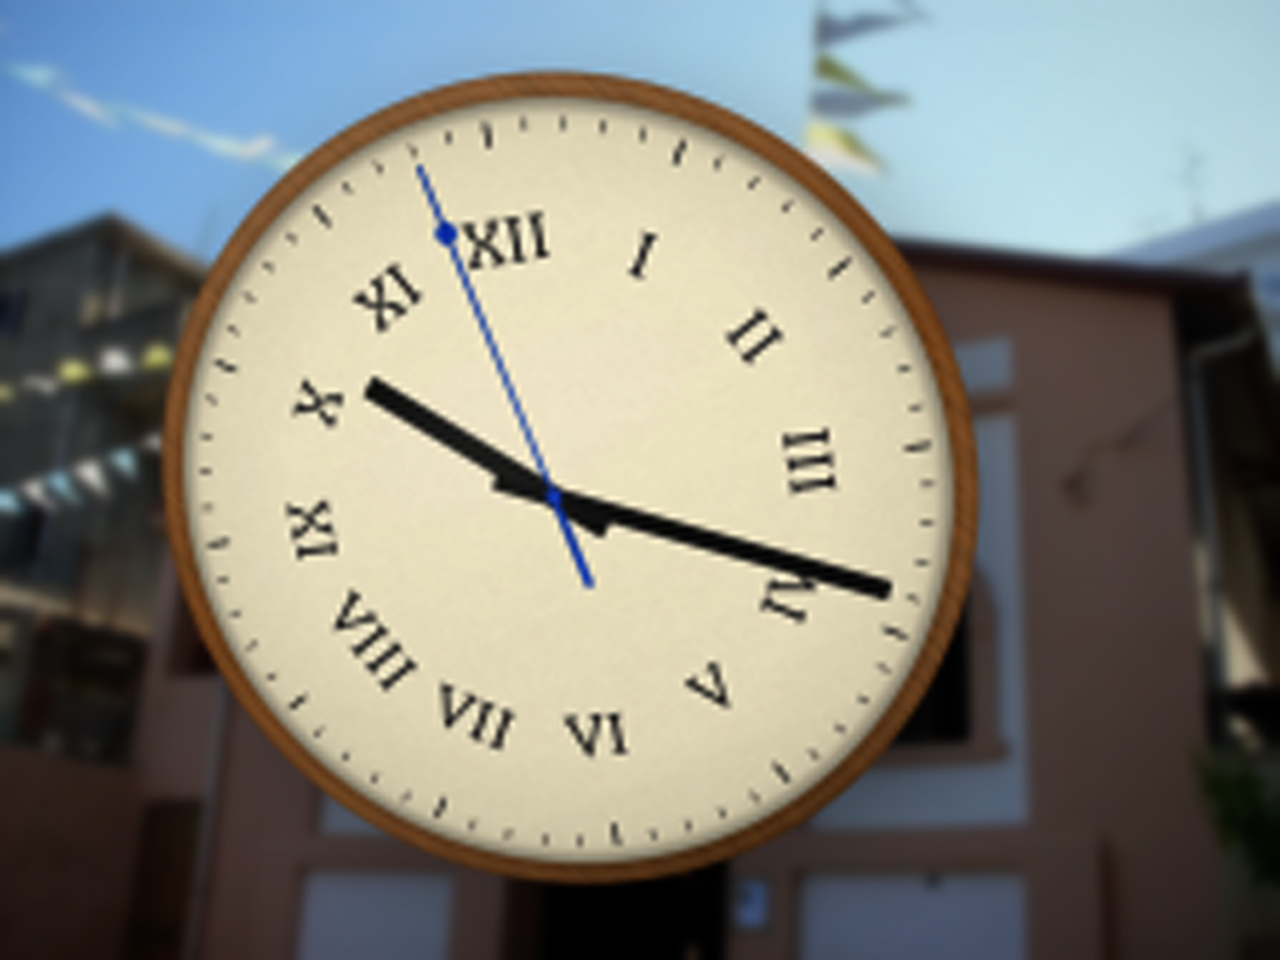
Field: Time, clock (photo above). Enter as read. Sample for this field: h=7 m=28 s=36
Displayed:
h=10 m=18 s=58
